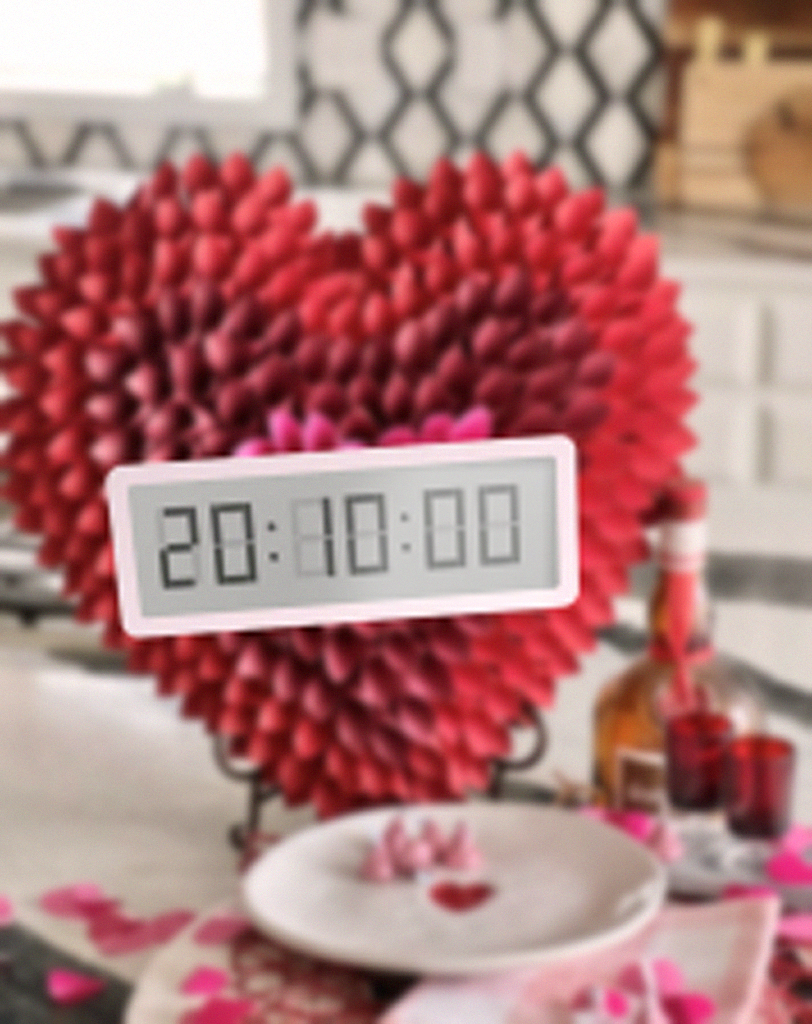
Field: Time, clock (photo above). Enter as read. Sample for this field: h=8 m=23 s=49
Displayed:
h=20 m=10 s=0
